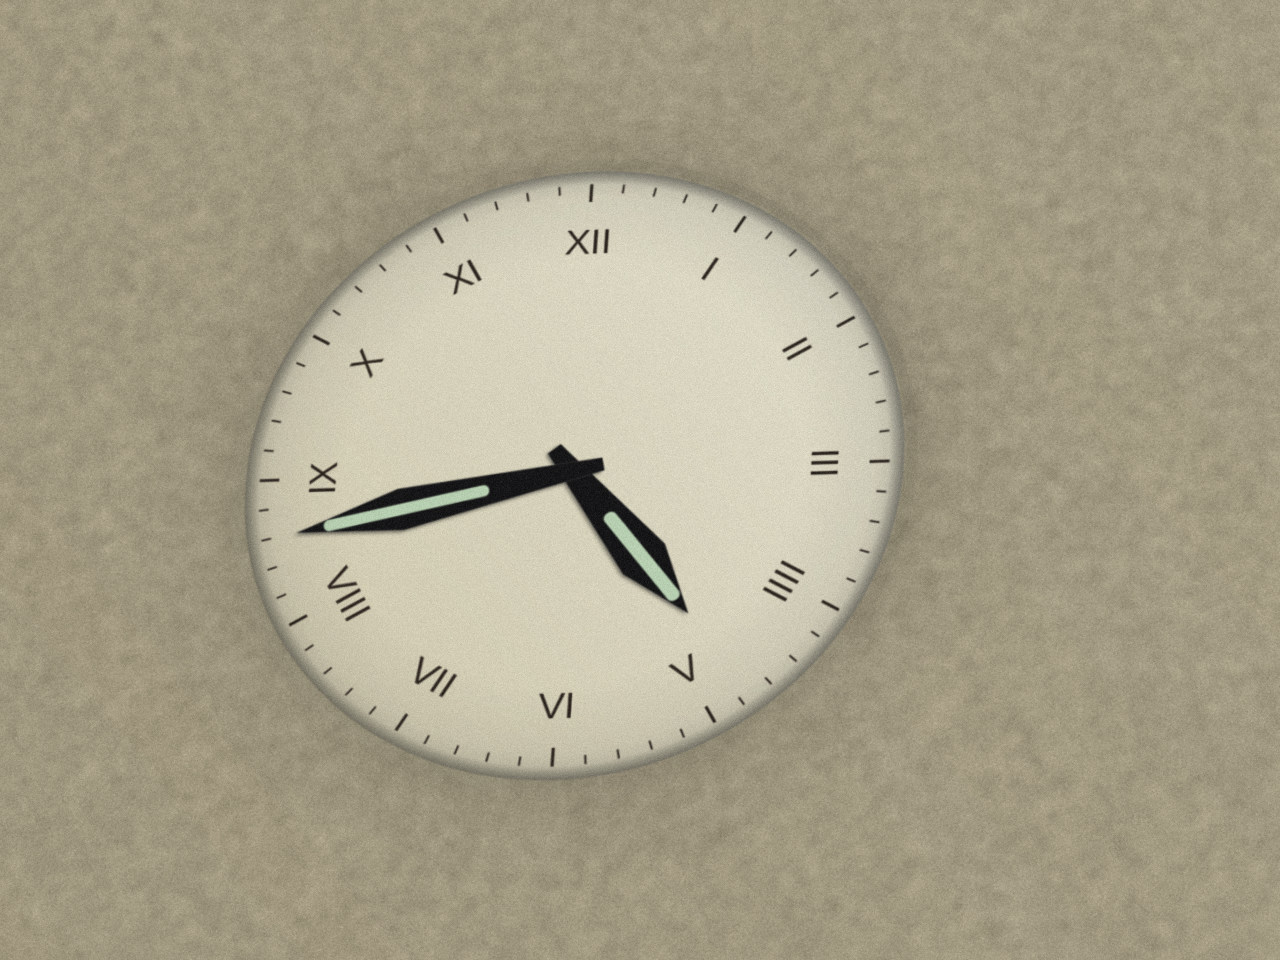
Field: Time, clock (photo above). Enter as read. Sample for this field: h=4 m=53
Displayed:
h=4 m=43
